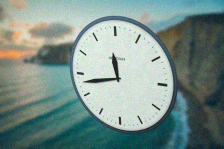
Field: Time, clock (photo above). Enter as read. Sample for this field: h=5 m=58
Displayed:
h=11 m=43
